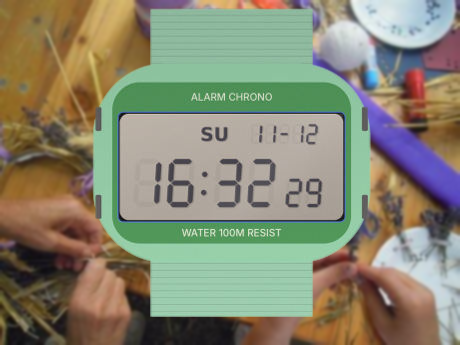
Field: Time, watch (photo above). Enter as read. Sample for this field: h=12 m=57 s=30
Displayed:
h=16 m=32 s=29
